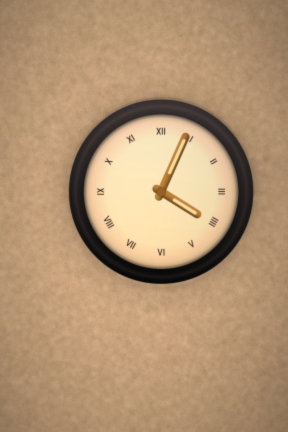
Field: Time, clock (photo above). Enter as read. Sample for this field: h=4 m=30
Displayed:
h=4 m=4
